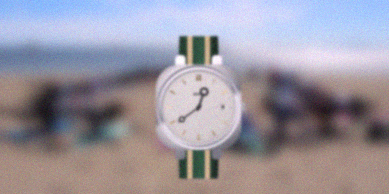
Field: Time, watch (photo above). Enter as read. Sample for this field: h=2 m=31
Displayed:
h=12 m=39
